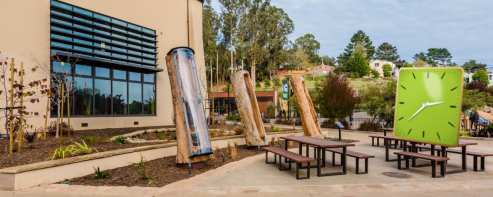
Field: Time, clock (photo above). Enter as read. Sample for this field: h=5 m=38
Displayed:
h=2 m=38
